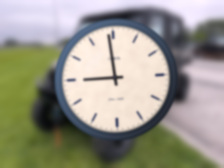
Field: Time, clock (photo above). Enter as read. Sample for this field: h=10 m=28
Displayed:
h=8 m=59
